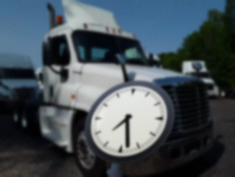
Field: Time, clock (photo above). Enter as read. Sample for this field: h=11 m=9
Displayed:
h=7 m=28
